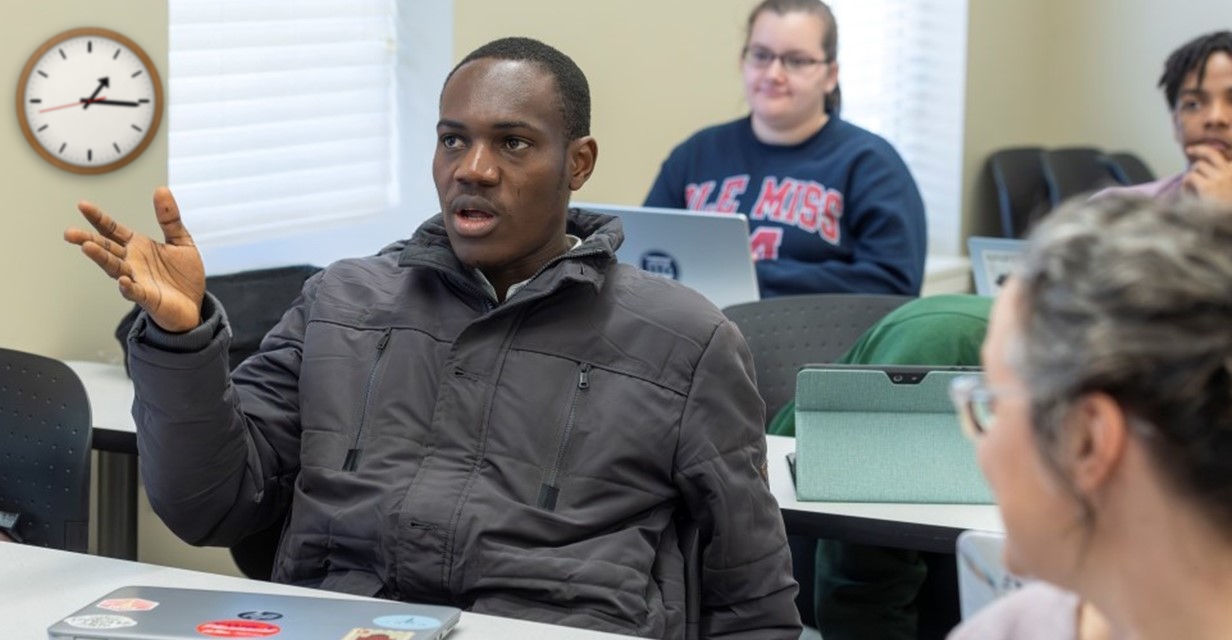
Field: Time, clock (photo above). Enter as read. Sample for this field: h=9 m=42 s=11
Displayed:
h=1 m=15 s=43
